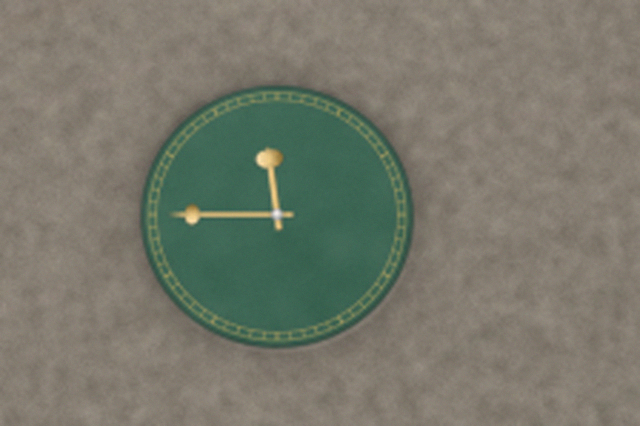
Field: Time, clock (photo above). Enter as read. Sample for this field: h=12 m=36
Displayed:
h=11 m=45
